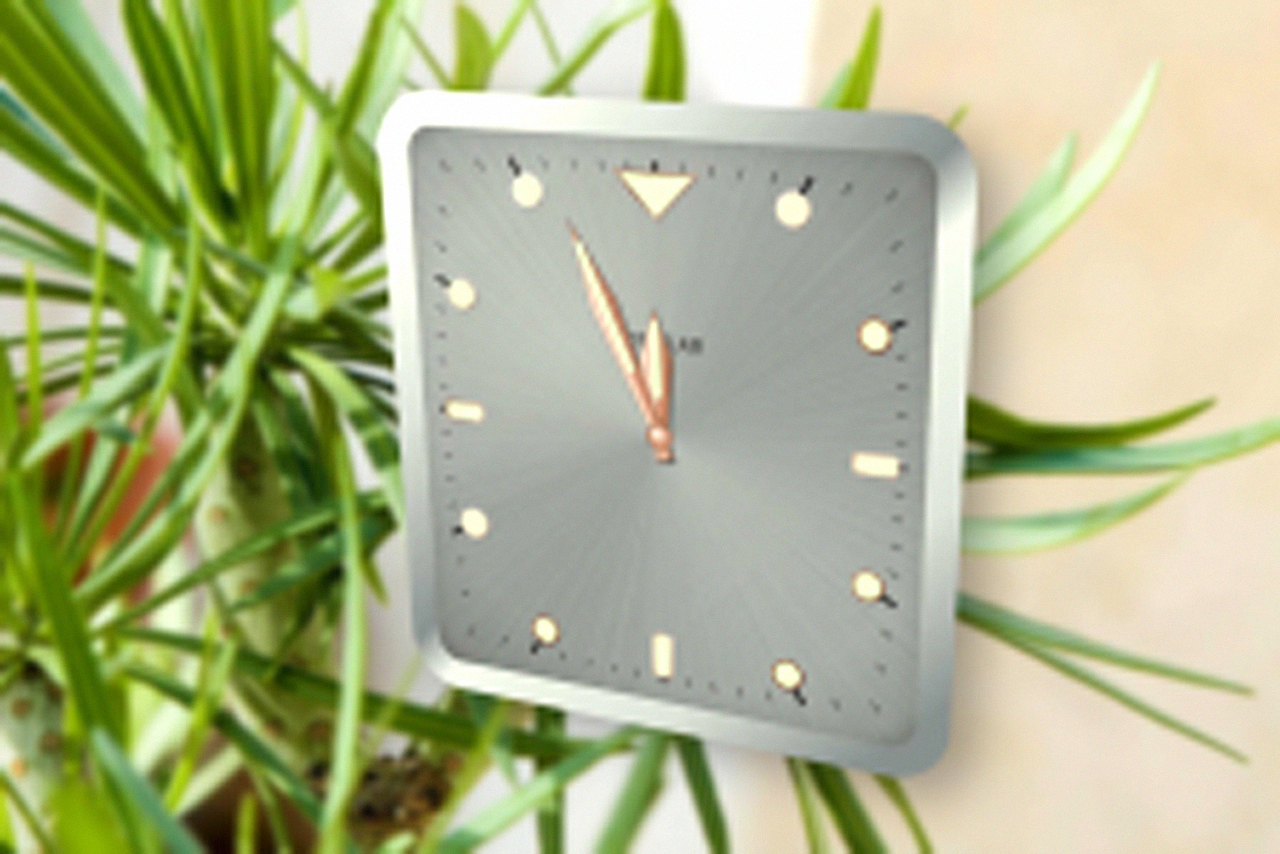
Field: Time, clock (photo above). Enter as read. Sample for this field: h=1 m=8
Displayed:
h=11 m=56
